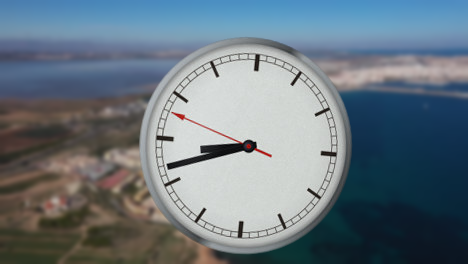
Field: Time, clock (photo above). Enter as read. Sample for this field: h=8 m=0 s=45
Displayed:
h=8 m=41 s=48
